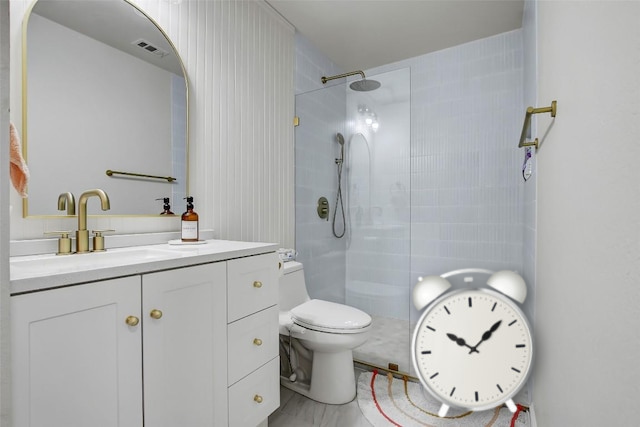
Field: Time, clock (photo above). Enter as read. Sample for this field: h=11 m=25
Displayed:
h=10 m=8
